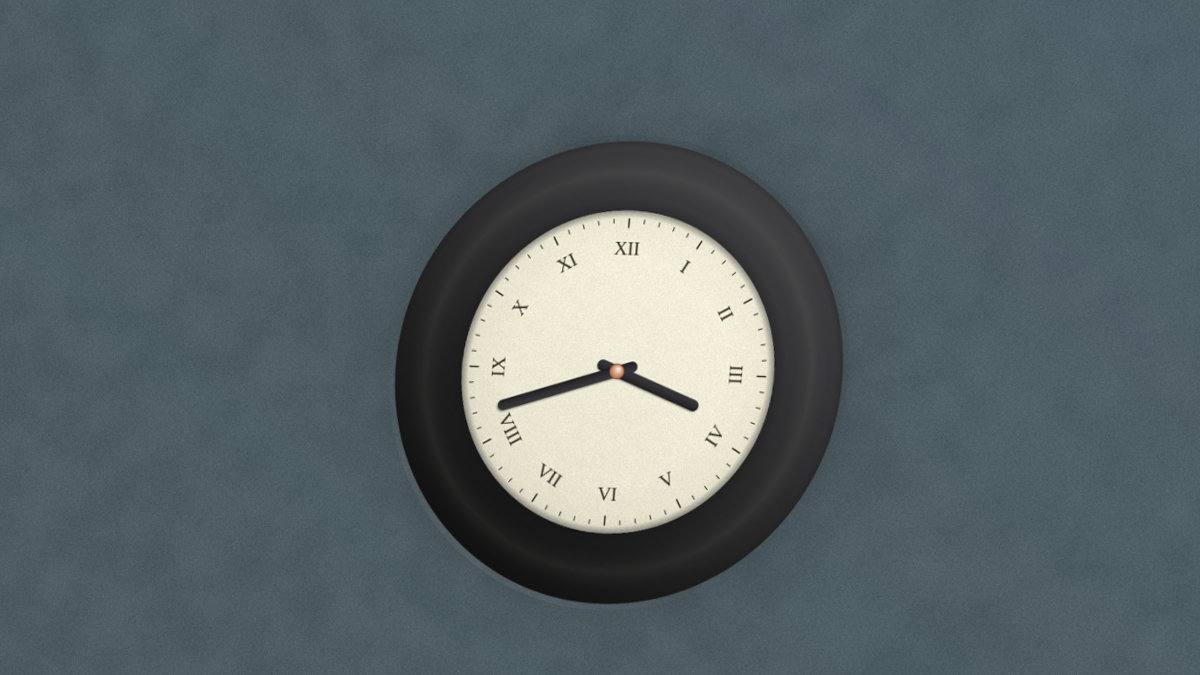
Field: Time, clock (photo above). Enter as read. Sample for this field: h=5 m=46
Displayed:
h=3 m=42
